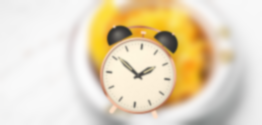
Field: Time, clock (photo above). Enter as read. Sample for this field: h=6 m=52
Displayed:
h=1 m=51
